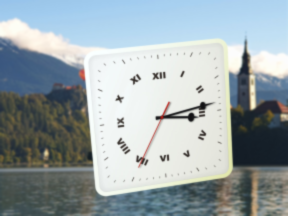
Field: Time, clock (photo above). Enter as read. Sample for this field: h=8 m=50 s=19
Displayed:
h=3 m=13 s=35
